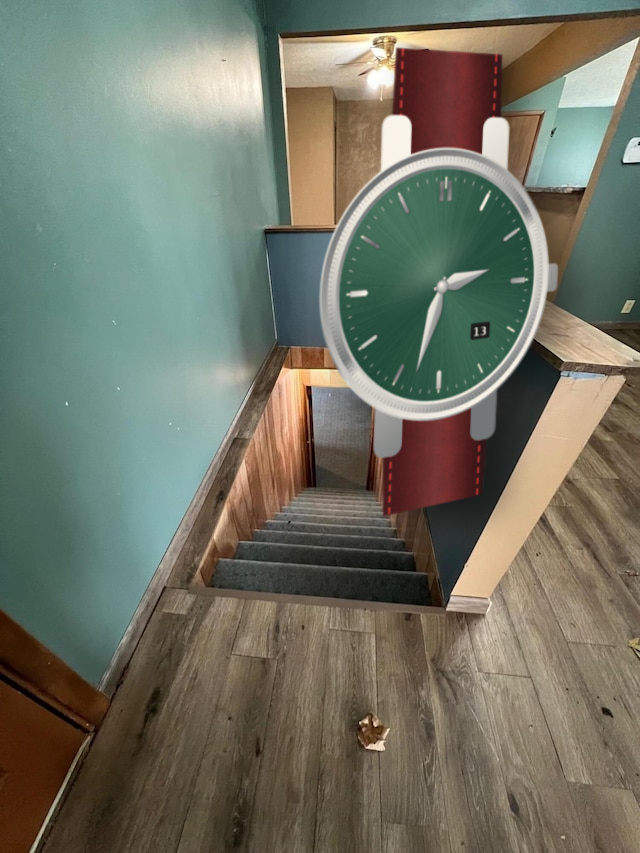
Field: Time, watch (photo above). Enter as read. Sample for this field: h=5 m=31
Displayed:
h=2 m=33
